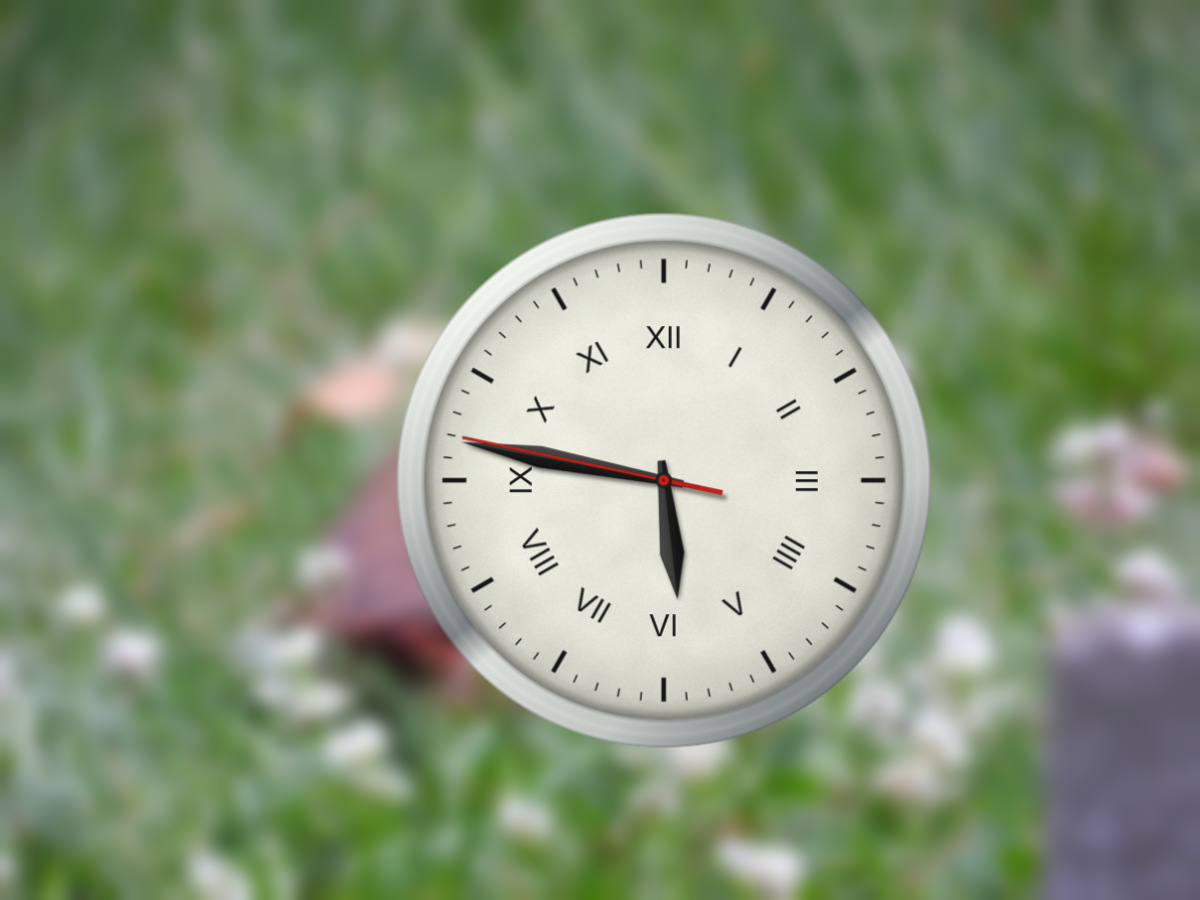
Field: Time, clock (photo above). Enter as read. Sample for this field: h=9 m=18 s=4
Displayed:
h=5 m=46 s=47
